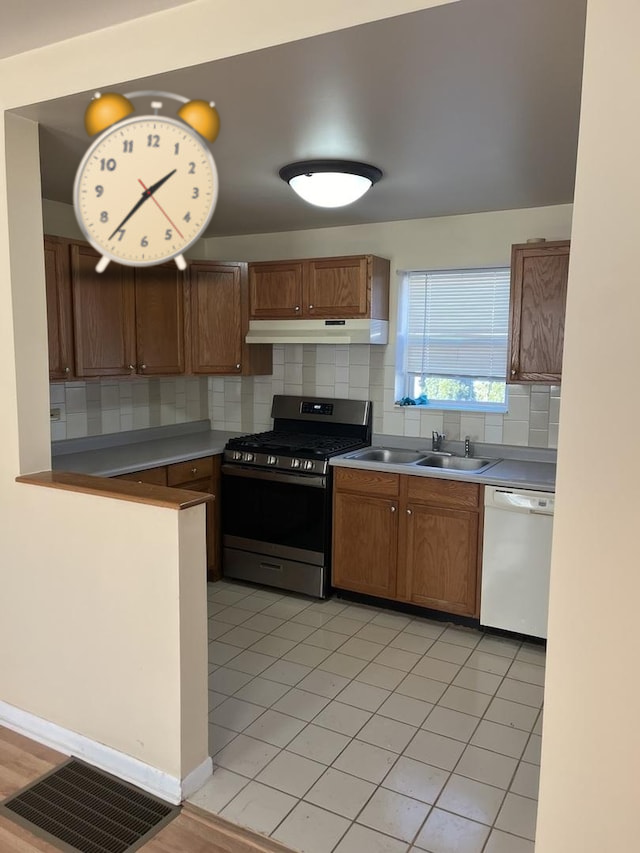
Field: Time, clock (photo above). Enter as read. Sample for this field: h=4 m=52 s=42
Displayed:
h=1 m=36 s=23
